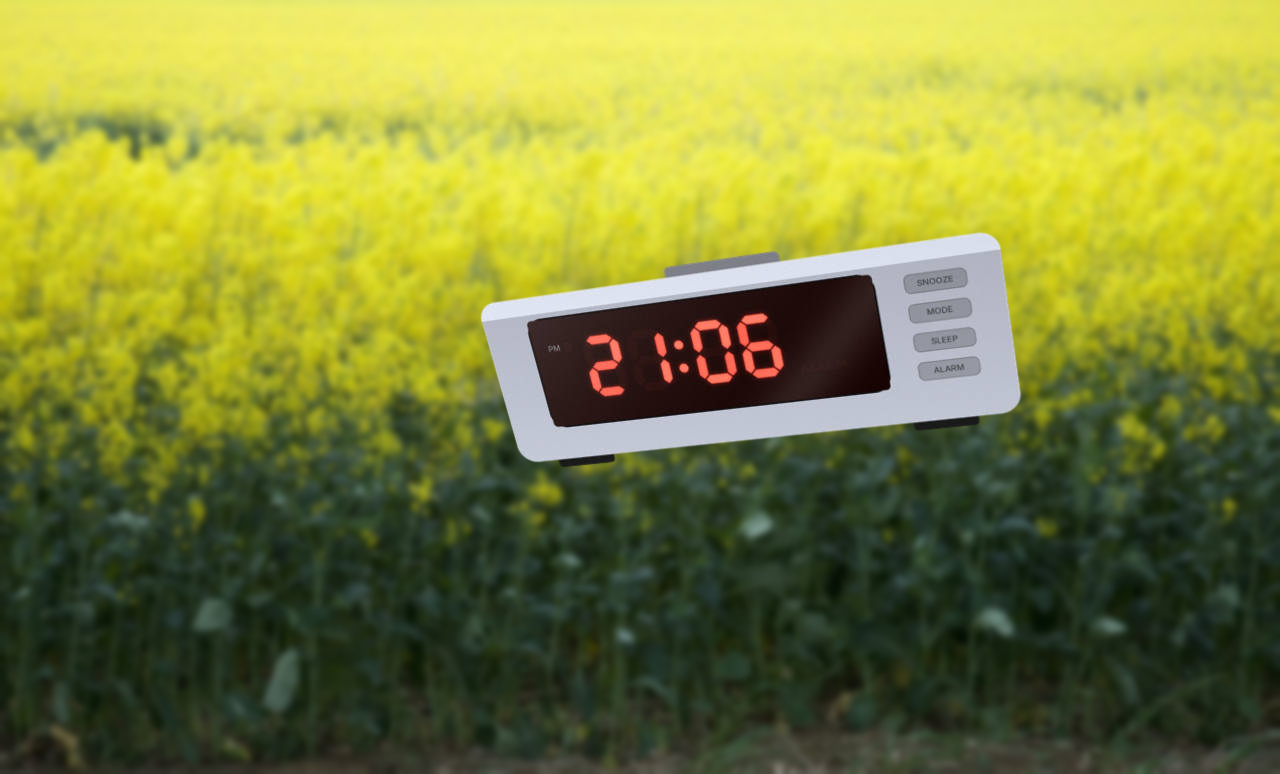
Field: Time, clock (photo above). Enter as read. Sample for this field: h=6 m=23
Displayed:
h=21 m=6
